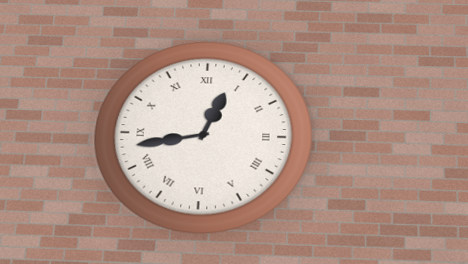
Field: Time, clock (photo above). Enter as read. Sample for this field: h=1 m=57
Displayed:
h=12 m=43
